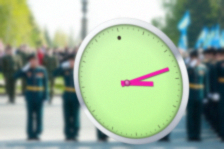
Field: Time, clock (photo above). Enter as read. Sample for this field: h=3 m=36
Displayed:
h=3 m=13
